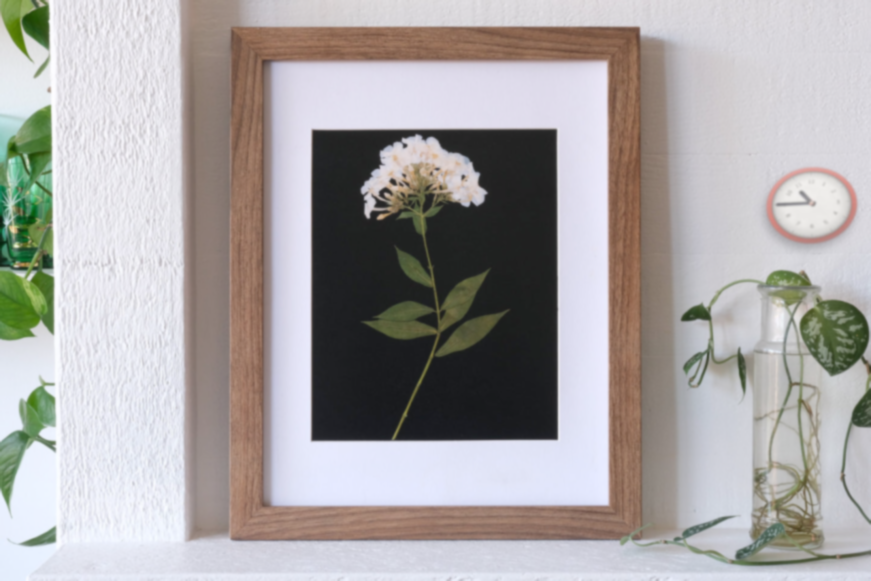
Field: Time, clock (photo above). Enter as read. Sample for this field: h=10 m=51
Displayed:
h=10 m=45
